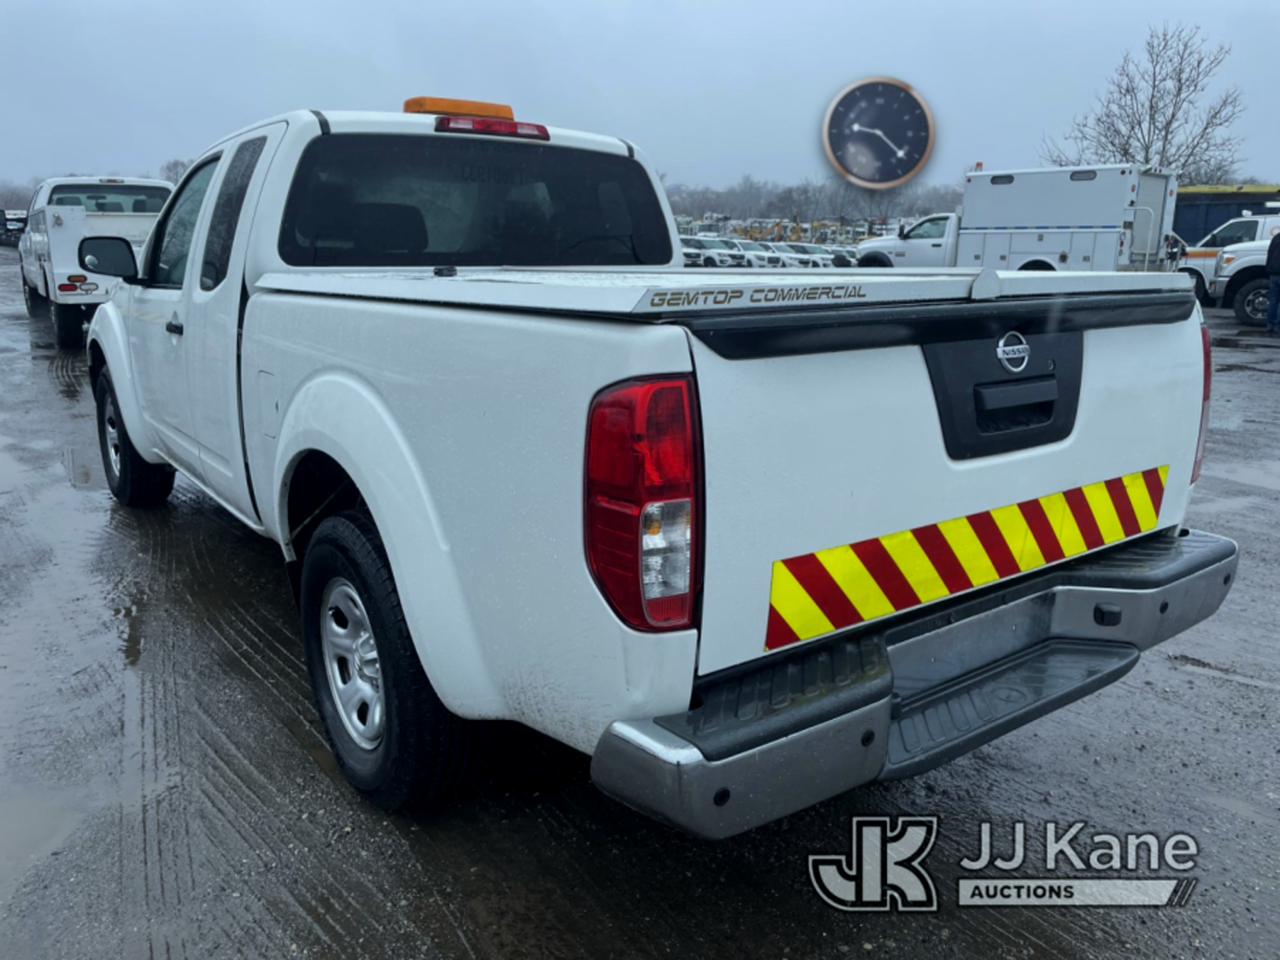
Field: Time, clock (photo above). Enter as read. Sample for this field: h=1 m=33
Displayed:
h=9 m=22
